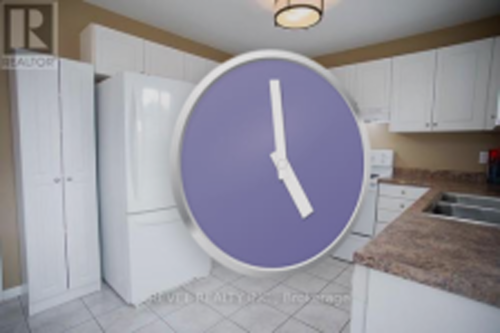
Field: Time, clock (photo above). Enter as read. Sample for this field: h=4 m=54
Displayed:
h=4 m=59
